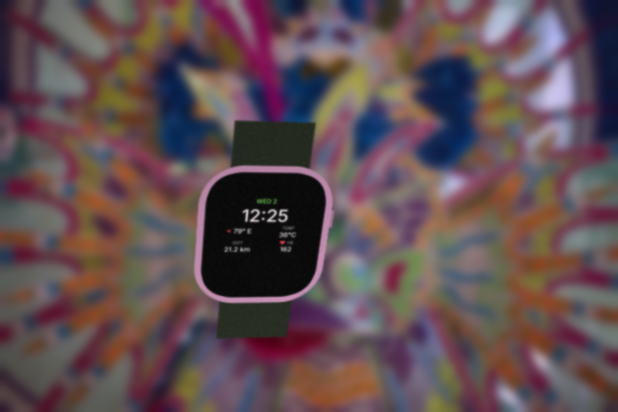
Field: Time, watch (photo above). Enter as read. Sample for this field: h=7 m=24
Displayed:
h=12 m=25
